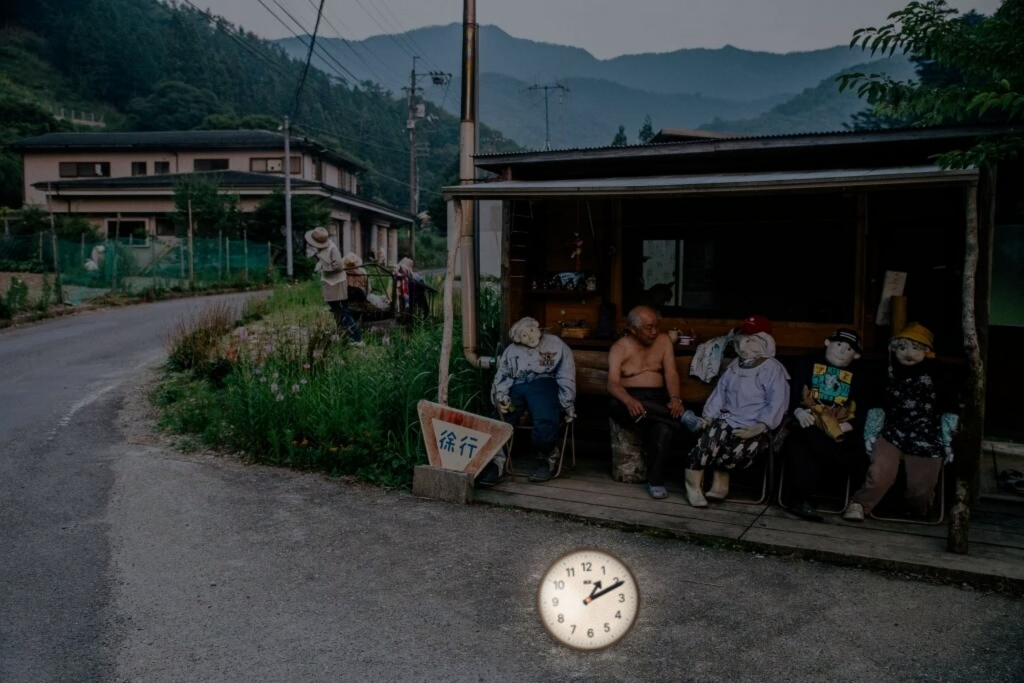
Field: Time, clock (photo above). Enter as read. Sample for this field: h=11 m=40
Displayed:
h=1 m=11
